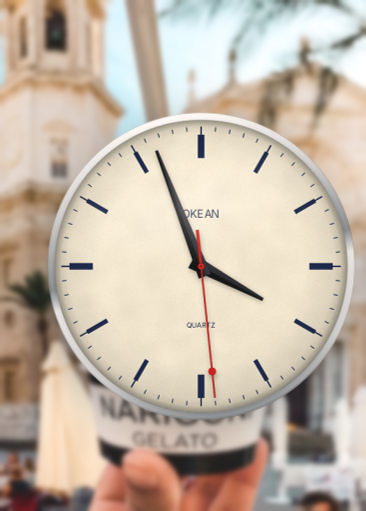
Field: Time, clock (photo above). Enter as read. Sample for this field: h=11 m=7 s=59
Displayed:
h=3 m=56 s=29
